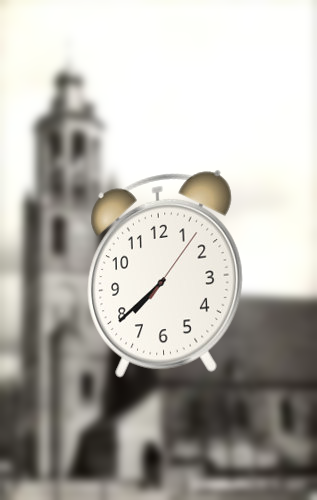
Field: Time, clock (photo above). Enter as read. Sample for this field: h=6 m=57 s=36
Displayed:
h=7 m=39 s=7
